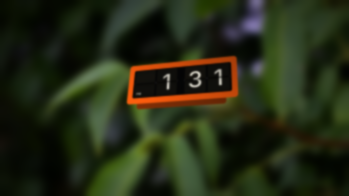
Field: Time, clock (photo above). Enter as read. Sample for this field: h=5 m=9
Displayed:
h=1 m=31
